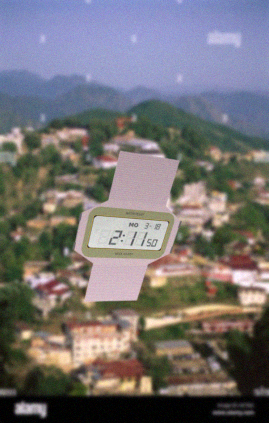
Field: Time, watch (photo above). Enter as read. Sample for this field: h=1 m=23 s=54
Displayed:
h=2 m=11 s=50
